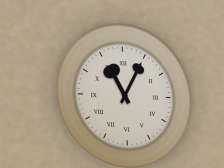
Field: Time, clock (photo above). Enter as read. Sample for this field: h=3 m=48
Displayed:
h=11 m=5
